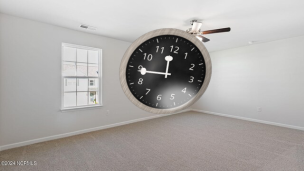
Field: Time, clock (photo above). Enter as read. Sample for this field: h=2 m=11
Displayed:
h=11 m=44
